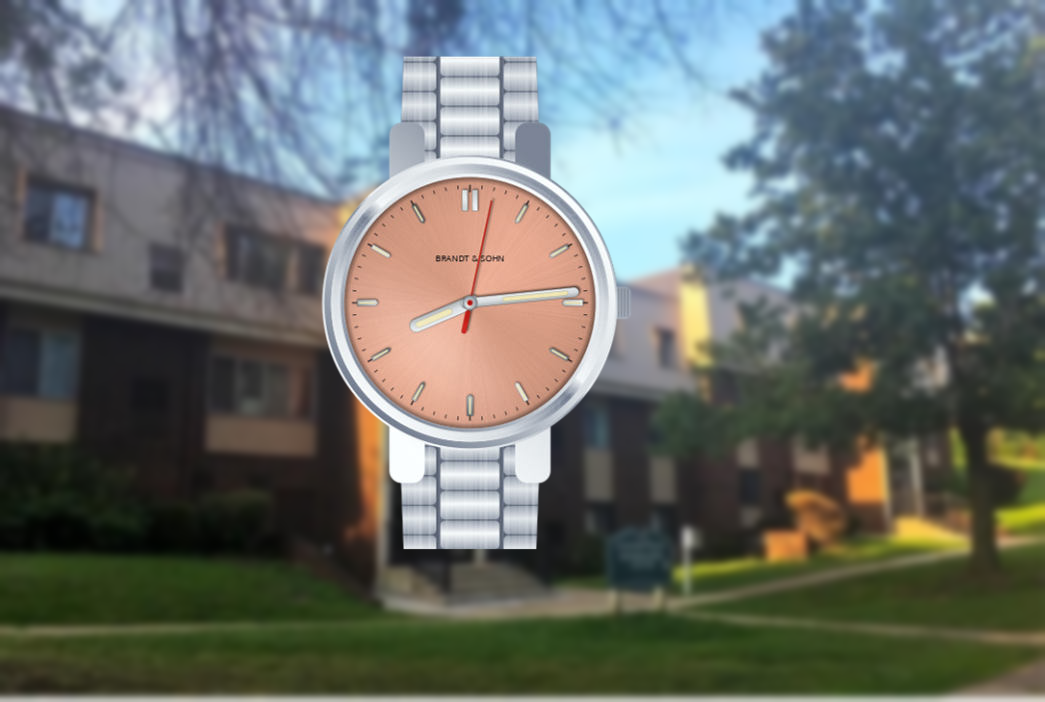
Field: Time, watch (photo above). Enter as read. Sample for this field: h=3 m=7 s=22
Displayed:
h=8 m=14 s=2
